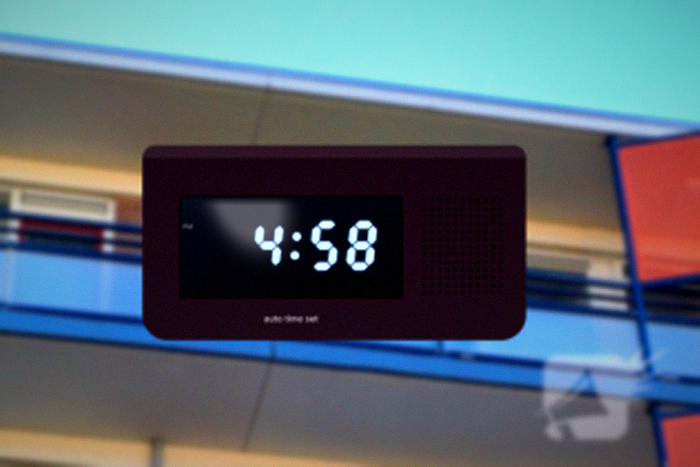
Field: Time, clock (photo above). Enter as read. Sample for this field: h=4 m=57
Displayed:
h=4 m=58
